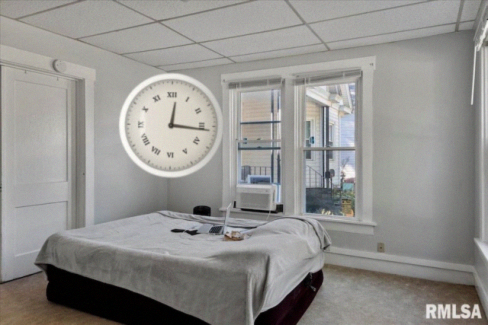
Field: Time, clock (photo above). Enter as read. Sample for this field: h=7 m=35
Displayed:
h=12 m=16
